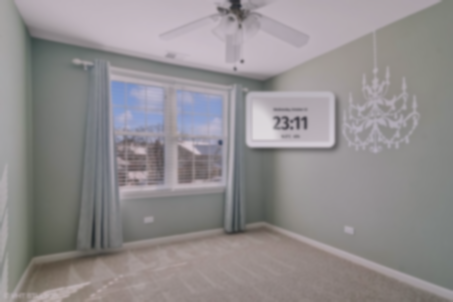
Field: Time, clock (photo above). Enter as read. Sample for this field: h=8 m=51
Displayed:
h=23 m=11
